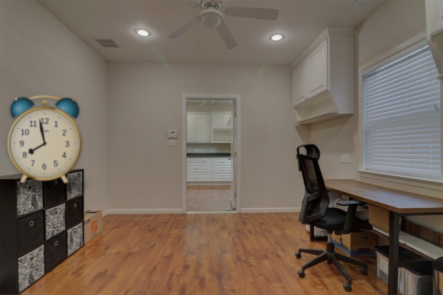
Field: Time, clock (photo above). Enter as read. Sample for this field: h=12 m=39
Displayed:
h=7 m=58
